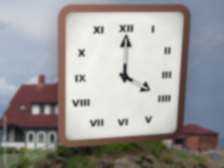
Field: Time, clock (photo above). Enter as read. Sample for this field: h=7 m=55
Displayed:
h=4 m=0
